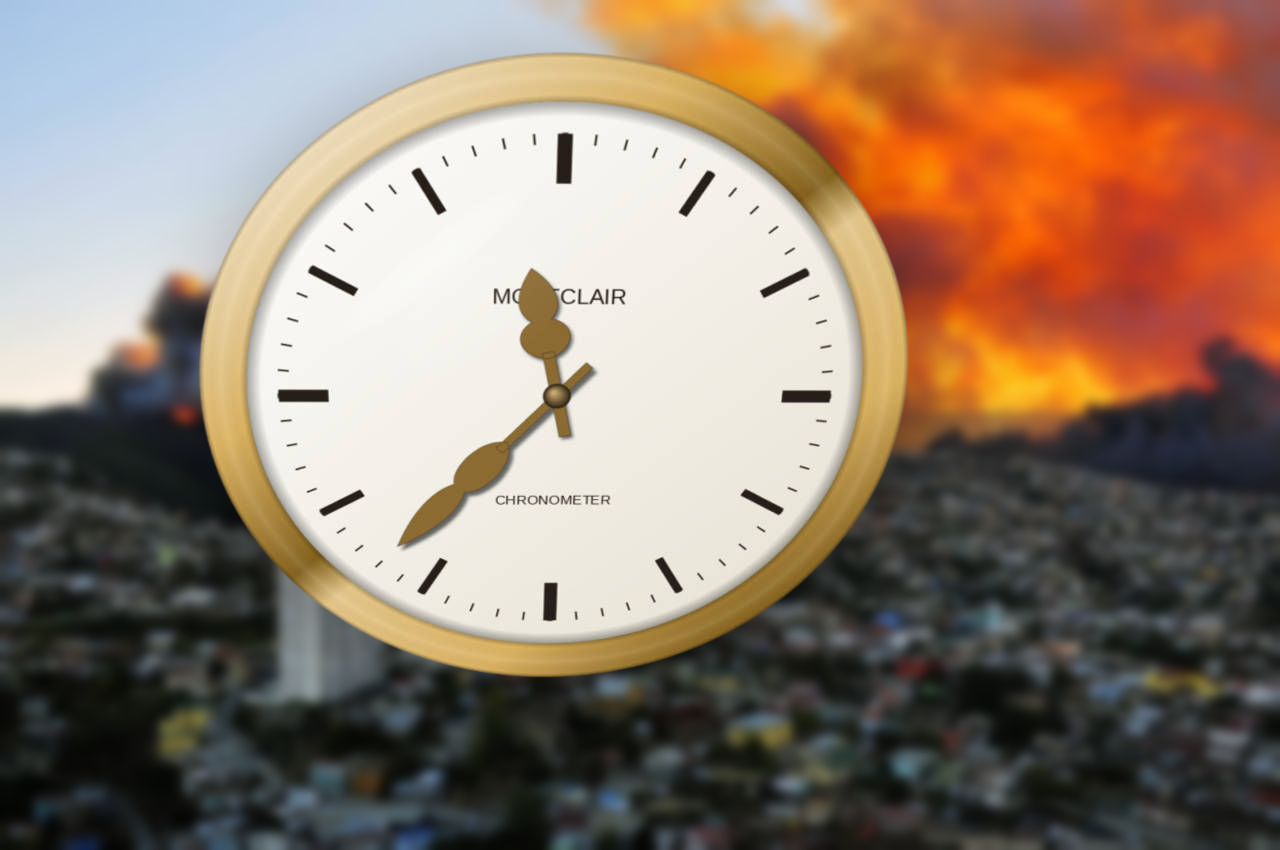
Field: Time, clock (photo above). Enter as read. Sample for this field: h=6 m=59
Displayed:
h=11 m=37
